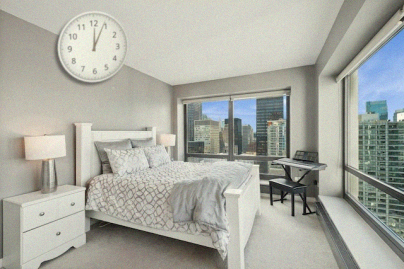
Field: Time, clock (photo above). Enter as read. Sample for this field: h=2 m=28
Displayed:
h=12 m=4
